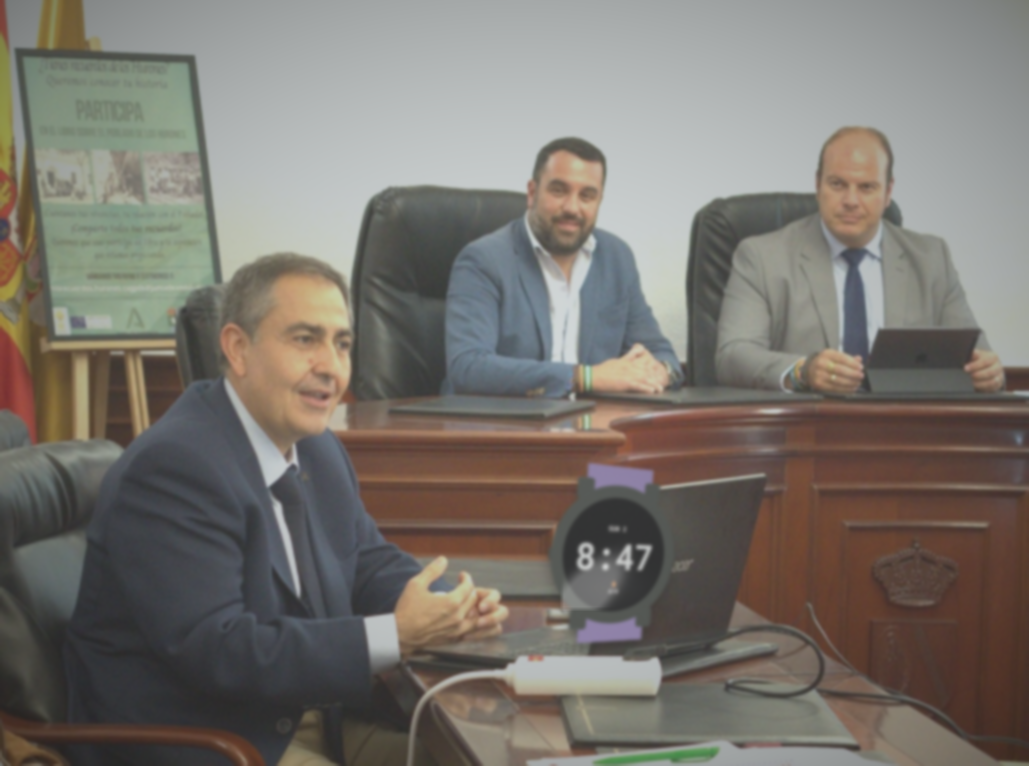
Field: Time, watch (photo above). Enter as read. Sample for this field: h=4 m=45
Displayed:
h=8 m=47
